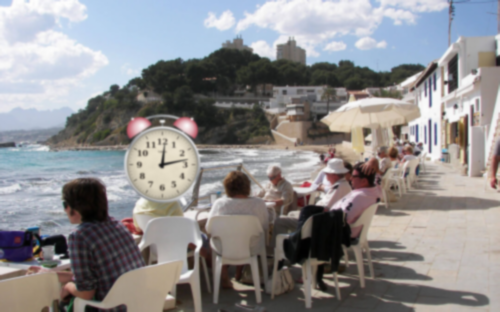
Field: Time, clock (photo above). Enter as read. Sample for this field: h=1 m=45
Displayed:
h=12 m=13
